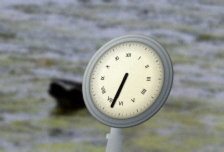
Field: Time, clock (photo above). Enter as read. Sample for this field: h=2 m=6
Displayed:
h=6 m=33
